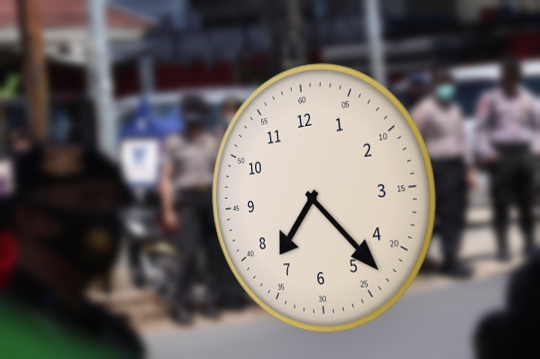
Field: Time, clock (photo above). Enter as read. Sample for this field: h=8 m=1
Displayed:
h=7 m=23
